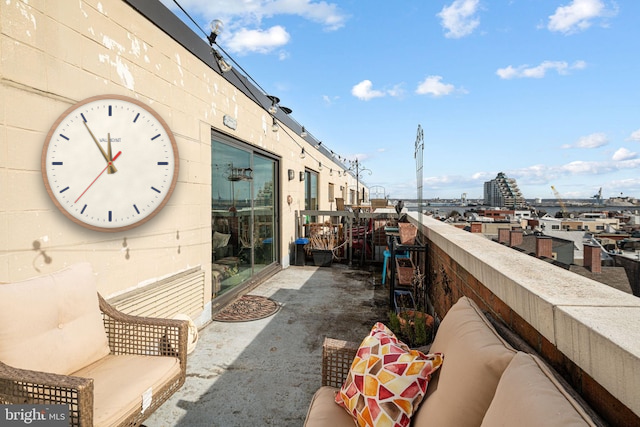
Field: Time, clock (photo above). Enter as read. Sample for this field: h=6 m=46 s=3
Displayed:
h=11 m=54 s=37
